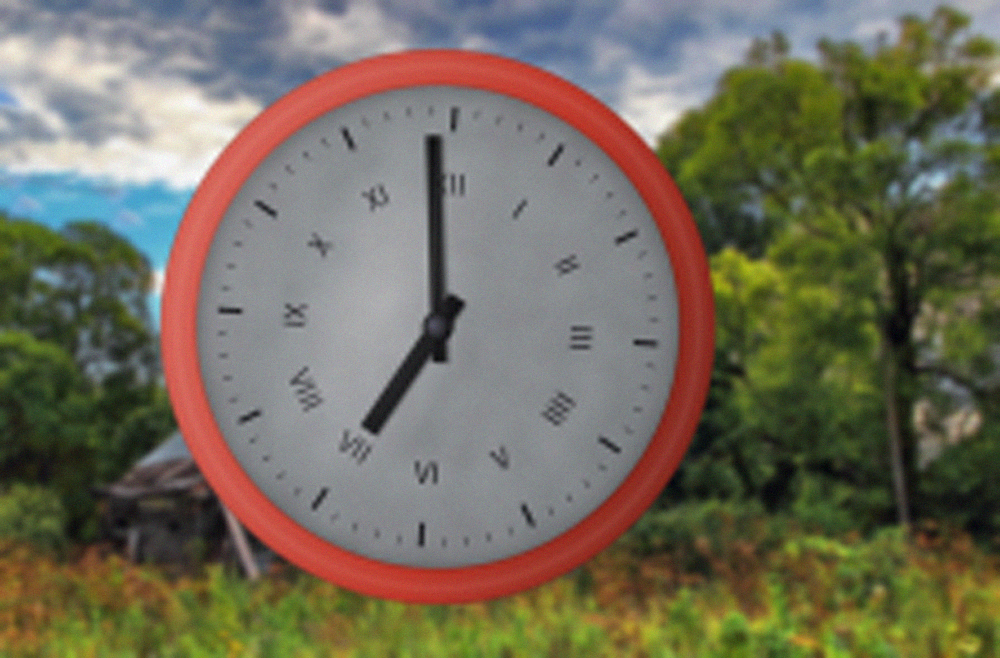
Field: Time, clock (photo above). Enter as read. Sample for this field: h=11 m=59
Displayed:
h=6 m=59
